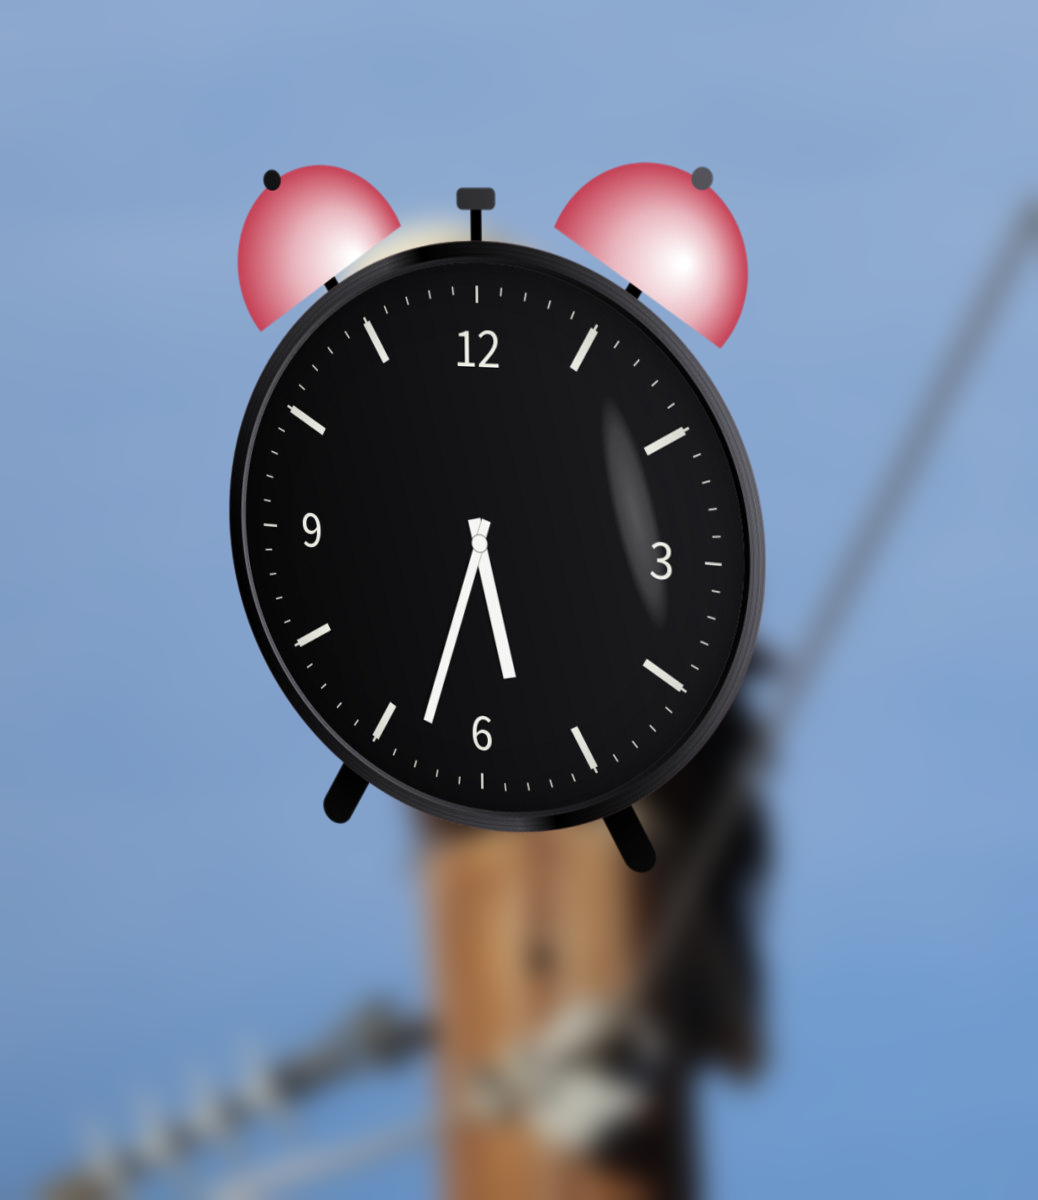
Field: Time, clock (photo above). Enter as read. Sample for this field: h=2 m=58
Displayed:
h=5 m=33
